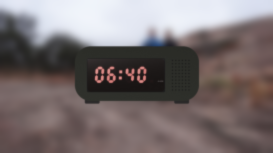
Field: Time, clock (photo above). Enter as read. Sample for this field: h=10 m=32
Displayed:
h=6 m=40
